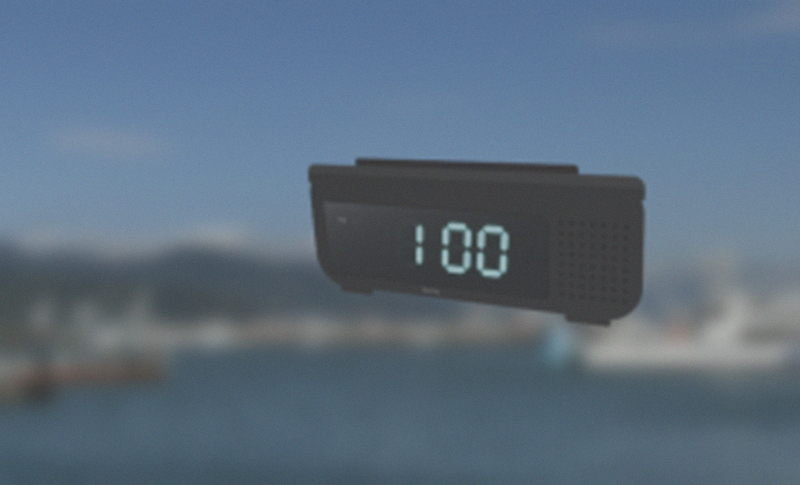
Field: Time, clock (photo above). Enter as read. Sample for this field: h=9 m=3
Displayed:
h=1 m=0
